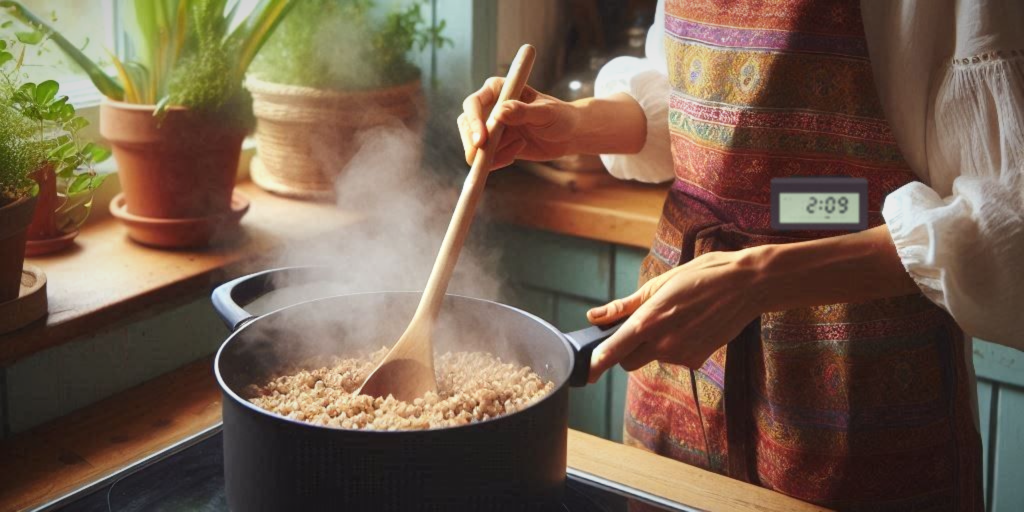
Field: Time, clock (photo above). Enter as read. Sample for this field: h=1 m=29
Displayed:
h=2 m=9
